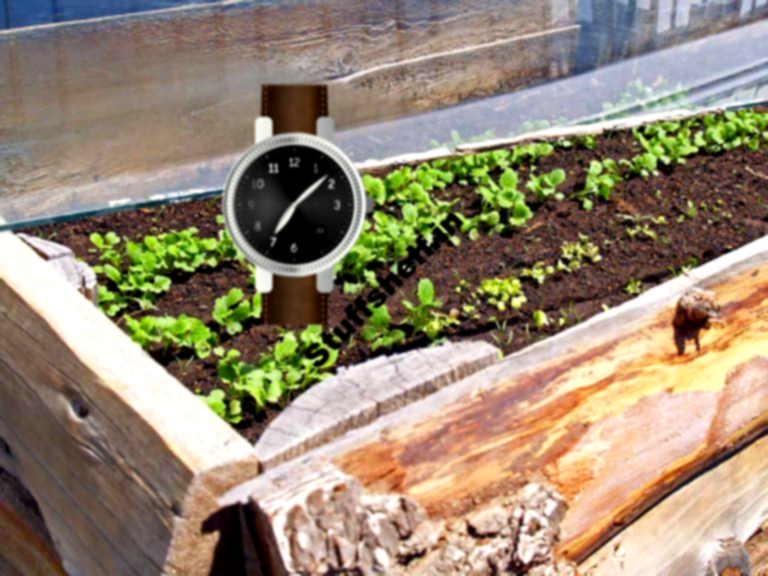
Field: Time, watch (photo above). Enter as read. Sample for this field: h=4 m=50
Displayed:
h=7 m=8
